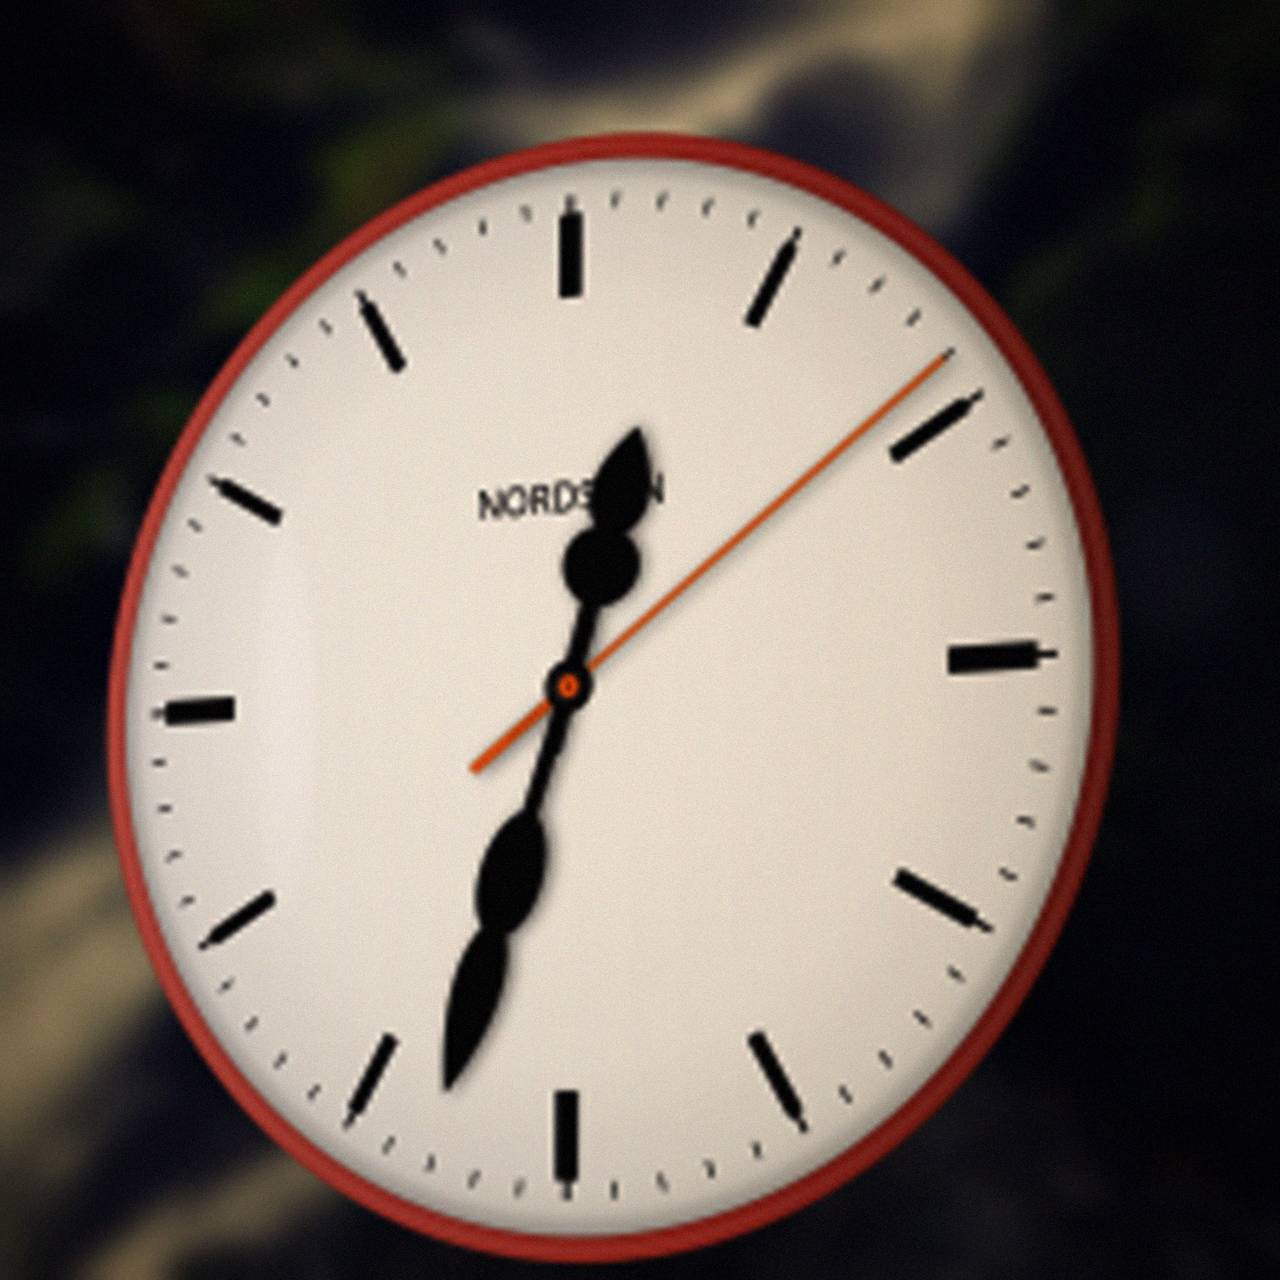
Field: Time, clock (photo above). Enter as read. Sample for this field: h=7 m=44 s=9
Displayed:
h=12 m=33 s=9
